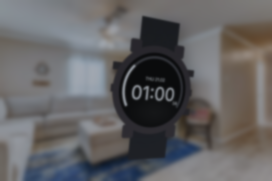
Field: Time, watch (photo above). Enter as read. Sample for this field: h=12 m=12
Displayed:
h=1 m=0
